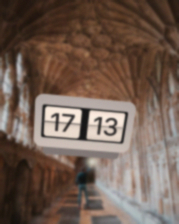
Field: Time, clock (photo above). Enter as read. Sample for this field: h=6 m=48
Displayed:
h=17 m=13
